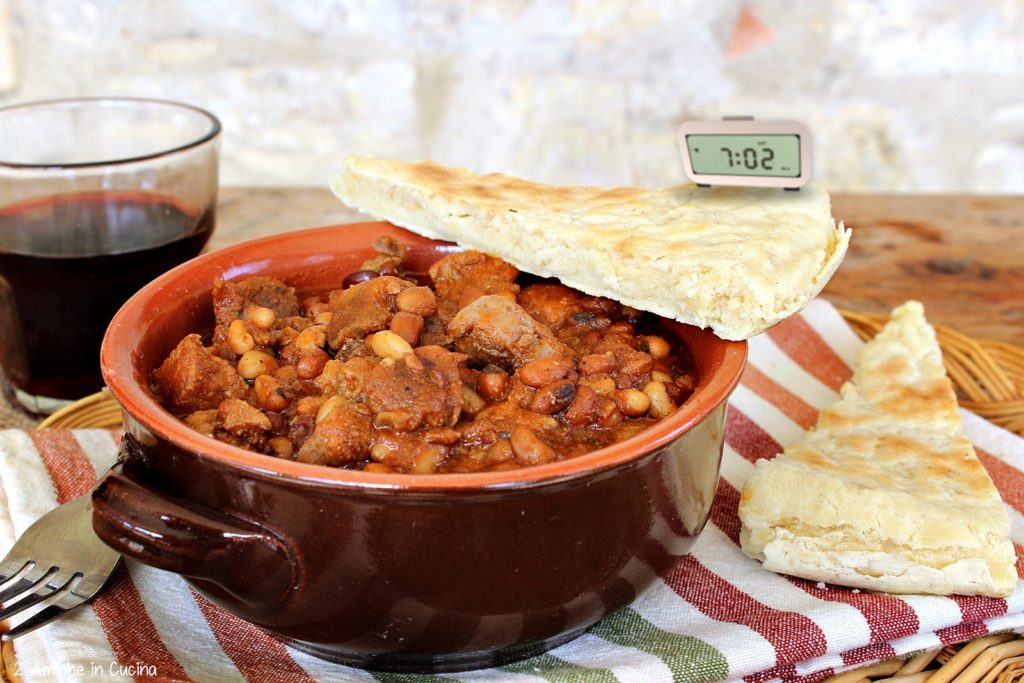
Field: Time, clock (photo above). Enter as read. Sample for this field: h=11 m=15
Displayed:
h=7 m=2
